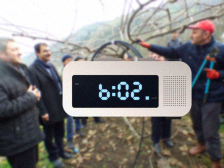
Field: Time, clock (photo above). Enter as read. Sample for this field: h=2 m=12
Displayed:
h=6 m=2
